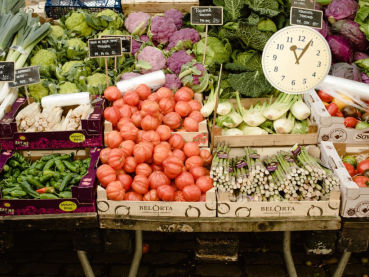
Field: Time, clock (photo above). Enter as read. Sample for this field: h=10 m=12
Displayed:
h=11 m=4
